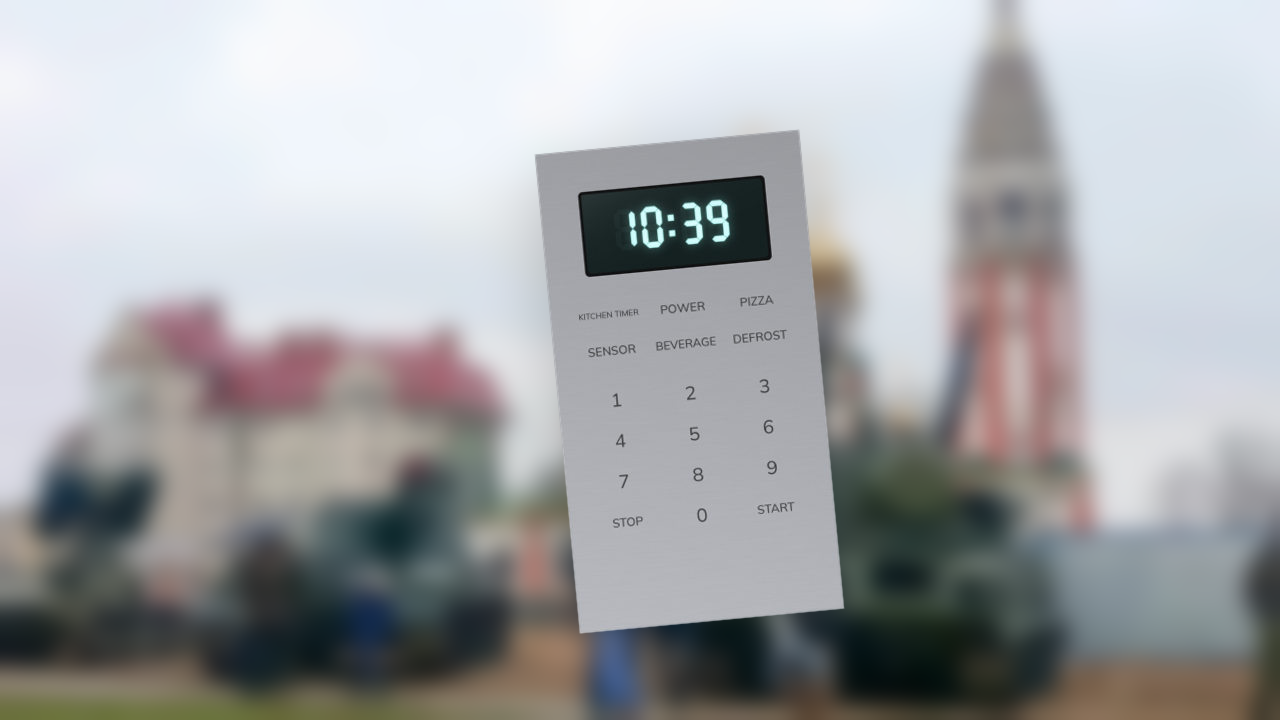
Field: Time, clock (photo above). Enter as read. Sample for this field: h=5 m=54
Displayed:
h=10 m=39
